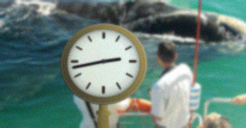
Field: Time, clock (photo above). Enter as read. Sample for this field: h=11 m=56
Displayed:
h=2 m=43
